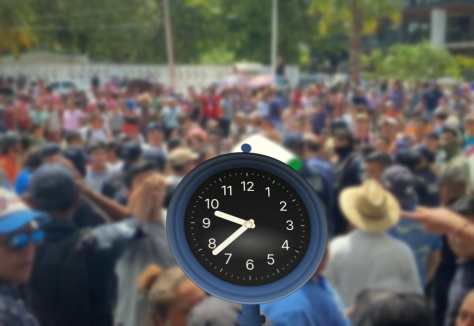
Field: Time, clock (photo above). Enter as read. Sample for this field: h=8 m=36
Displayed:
h=9 m=38
